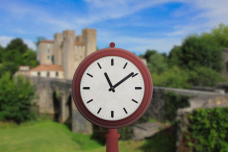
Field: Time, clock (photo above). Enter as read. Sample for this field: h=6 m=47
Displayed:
h=11 m=9
